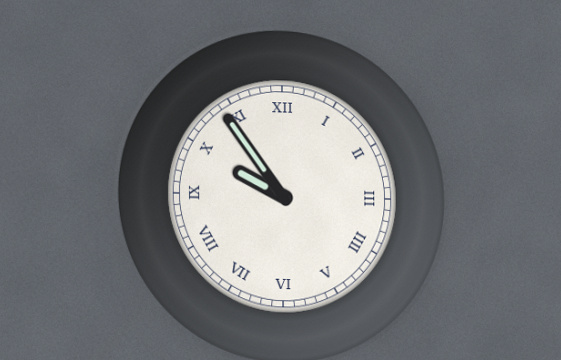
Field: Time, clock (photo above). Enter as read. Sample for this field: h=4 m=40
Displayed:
h=9 m=54
